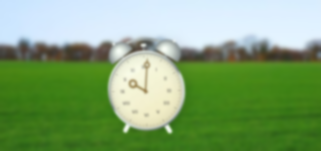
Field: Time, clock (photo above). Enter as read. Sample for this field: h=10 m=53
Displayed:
h=10 m=1
